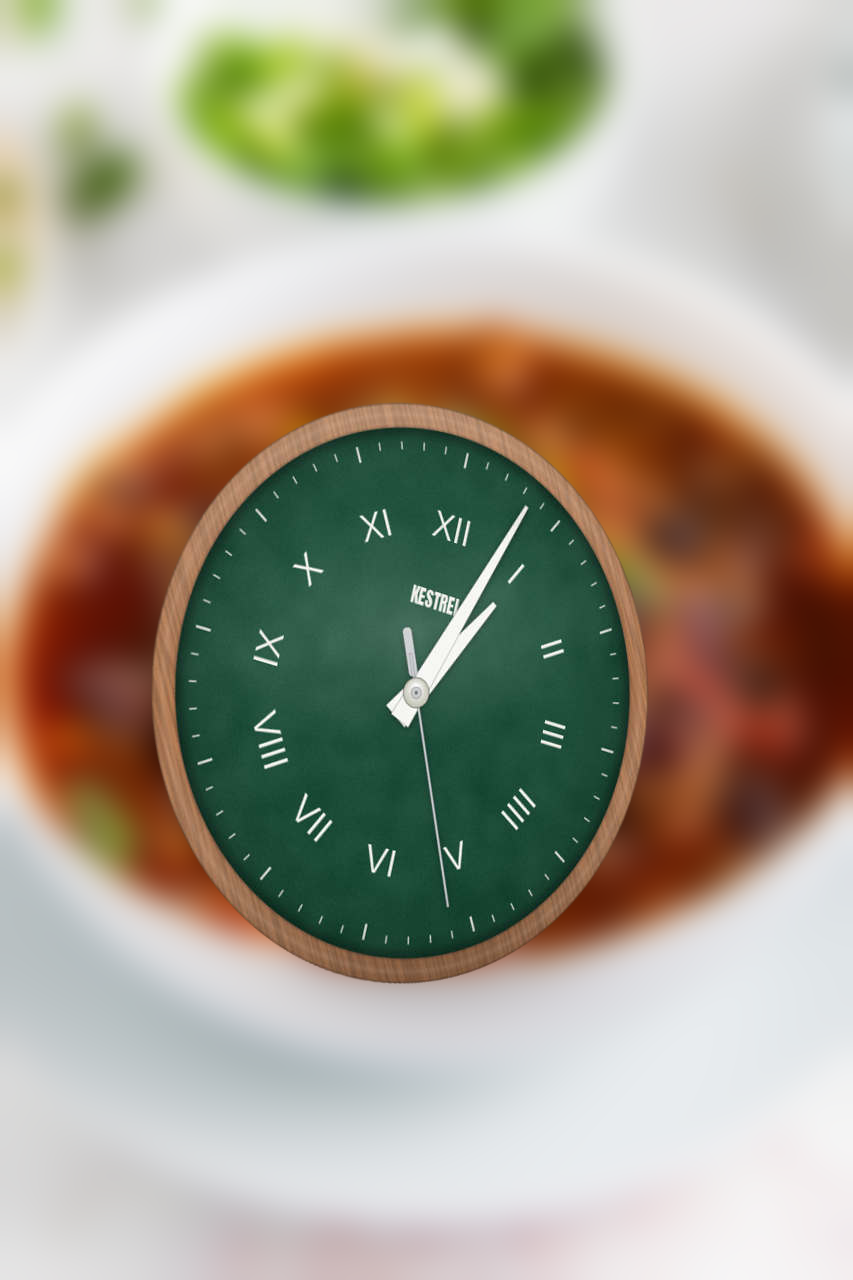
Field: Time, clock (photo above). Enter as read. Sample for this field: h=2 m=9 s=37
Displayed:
h=1 m=3 s=26
